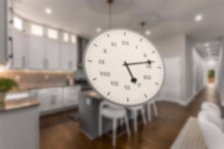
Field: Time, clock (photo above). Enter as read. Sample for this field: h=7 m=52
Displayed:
h=5 m=13
